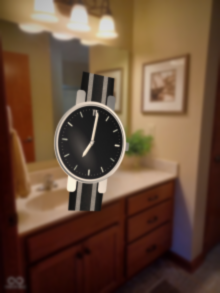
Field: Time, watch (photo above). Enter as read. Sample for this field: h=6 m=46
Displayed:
h=7 m=1
